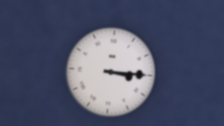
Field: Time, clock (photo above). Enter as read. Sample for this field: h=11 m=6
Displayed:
h=3 m=15
